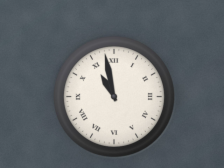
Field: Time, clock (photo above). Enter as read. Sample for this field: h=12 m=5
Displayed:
h=10 m=58
